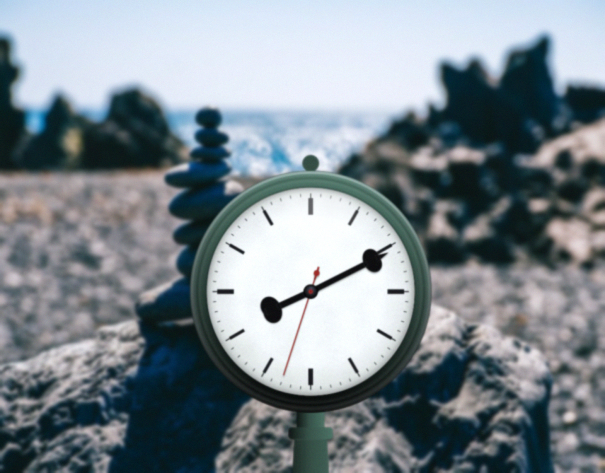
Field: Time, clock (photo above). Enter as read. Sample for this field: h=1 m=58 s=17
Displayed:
h=8 m=10 s=33
